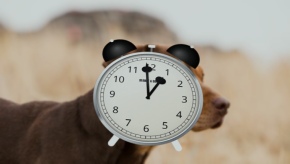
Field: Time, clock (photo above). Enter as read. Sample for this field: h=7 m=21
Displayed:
h=12 m=59
